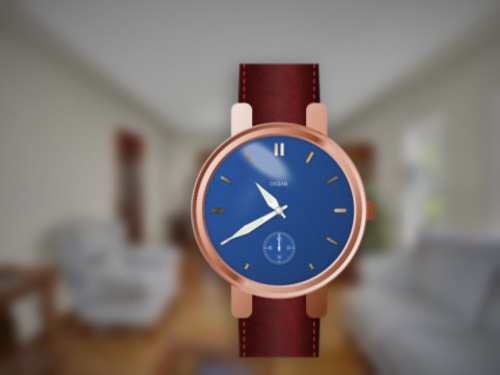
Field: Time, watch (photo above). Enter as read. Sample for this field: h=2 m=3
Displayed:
h=10 m=40
